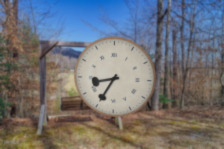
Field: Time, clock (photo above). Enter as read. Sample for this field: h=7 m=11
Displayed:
h=8 m=35
